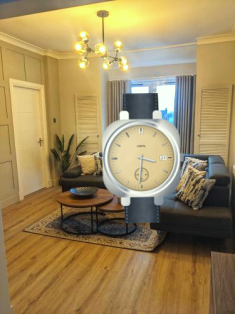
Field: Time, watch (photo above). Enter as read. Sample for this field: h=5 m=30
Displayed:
h=3 m=31
